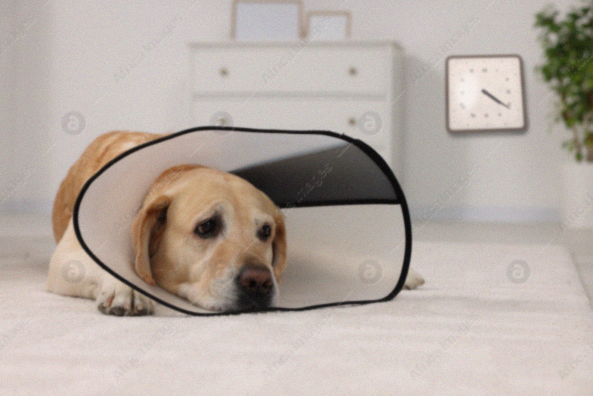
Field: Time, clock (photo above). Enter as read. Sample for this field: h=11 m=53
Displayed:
h=4 m=21
